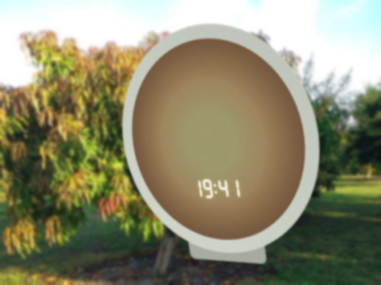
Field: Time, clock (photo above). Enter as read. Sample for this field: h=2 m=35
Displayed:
h=19 m=41
